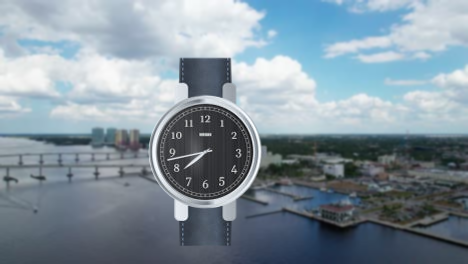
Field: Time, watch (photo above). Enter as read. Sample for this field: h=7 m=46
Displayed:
h=7 m=43
